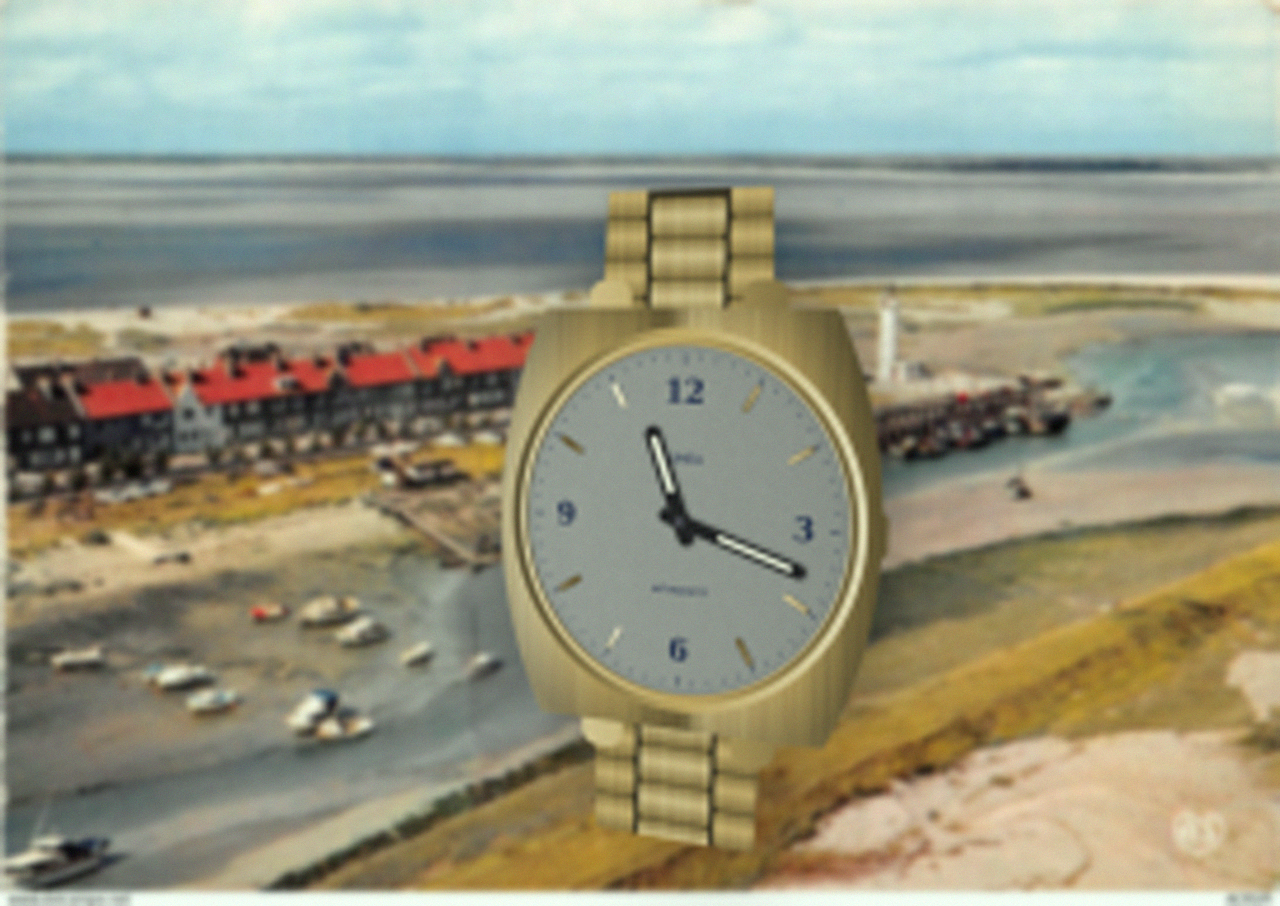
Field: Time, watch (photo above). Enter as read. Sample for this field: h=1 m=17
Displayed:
h=11 m=18
